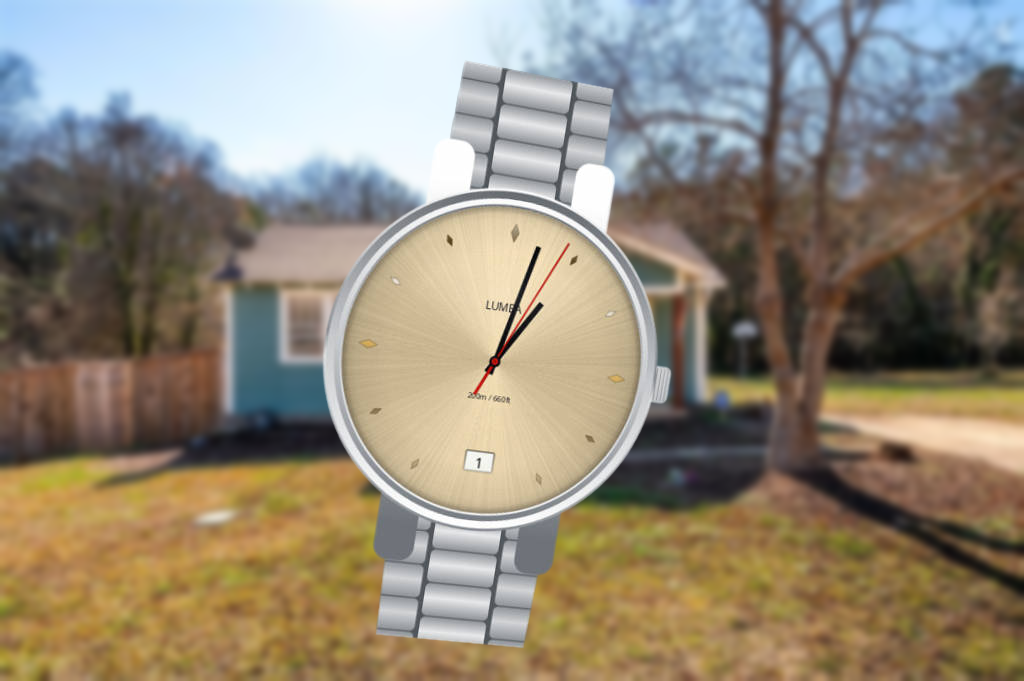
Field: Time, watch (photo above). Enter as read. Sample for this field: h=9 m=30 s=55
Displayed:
h=1 m=2 s=4
